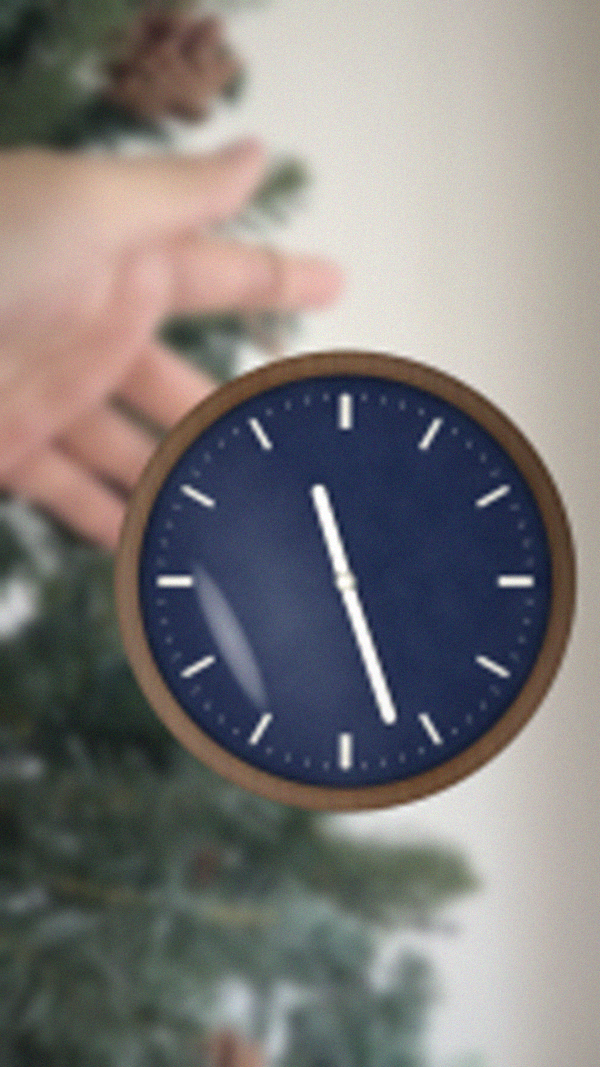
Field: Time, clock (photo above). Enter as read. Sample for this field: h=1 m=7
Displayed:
h=11 m=27
